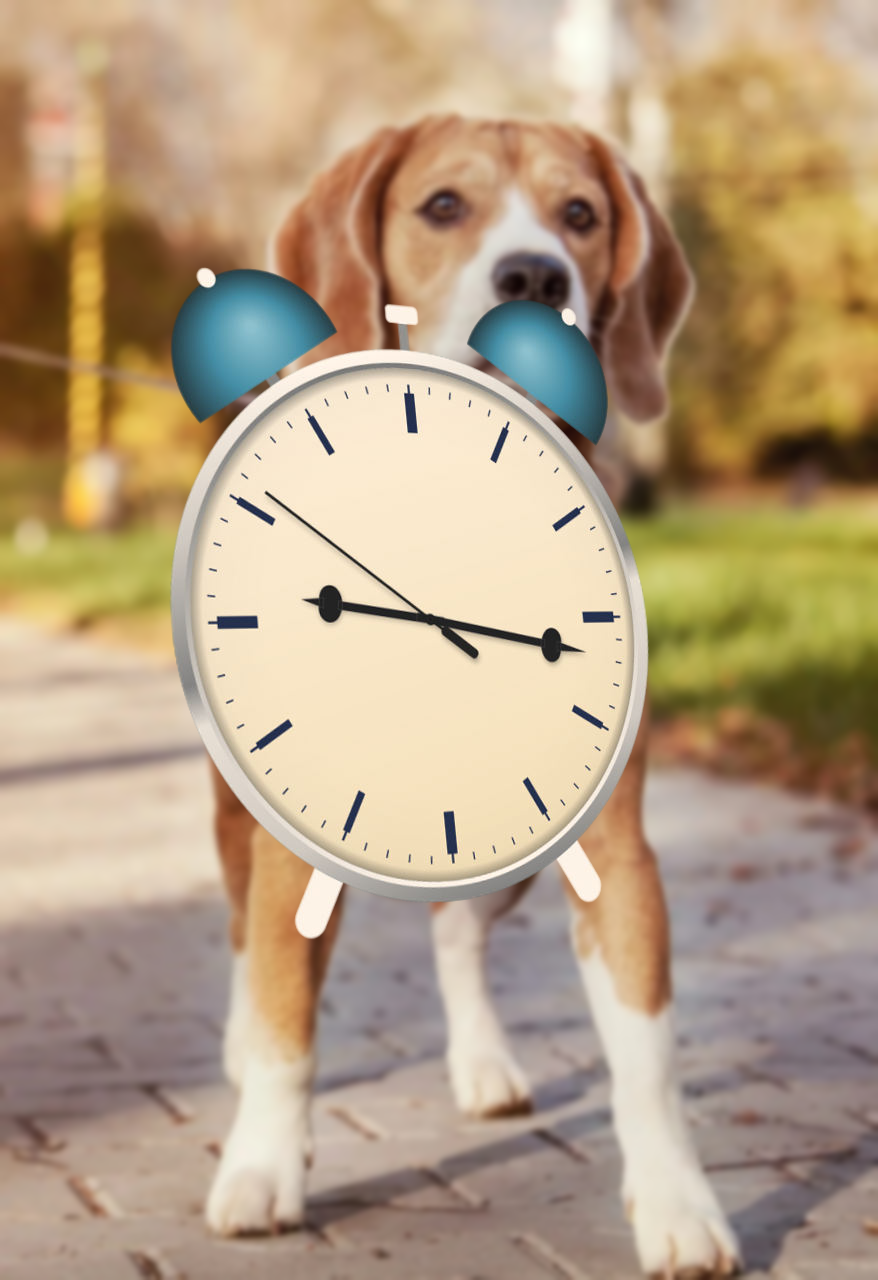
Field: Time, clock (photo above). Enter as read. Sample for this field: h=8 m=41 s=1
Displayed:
h=9 m=16 s=51
